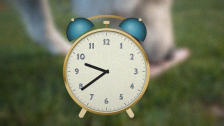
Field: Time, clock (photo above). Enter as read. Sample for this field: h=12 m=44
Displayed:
h=9 m=39
